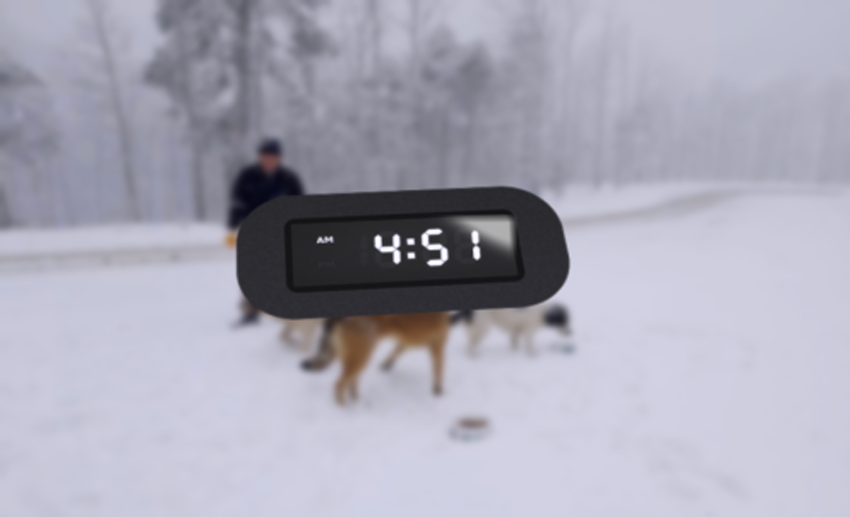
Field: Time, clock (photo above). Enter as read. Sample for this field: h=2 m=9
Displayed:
h=4 m=51
